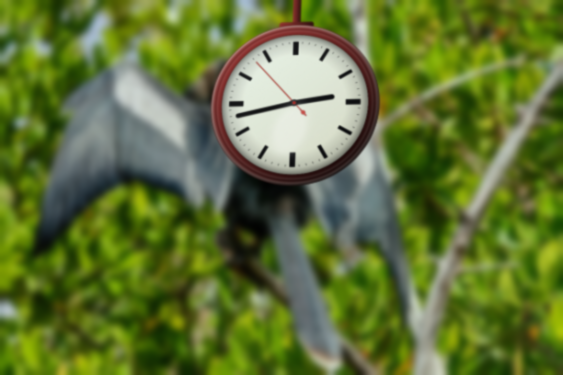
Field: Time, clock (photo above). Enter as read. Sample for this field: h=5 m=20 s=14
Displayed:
h=2 m=42 s=53
